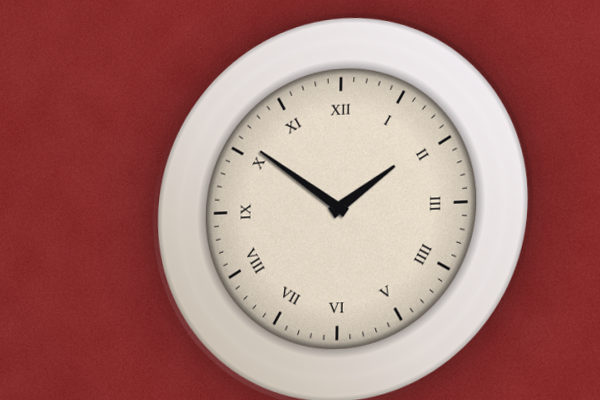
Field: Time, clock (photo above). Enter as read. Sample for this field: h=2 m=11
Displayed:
h=1 m=51
